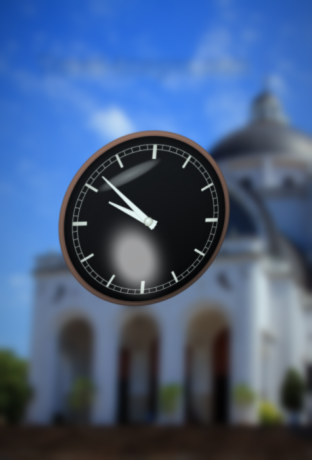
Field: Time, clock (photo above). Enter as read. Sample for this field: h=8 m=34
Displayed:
h=9 m=52
